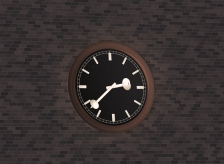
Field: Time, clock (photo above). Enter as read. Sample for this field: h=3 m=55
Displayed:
h=2 m=38
